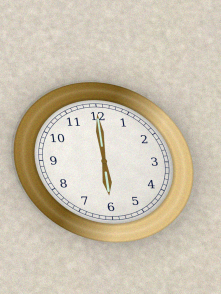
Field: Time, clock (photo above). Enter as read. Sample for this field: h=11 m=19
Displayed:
h=6 m=0
